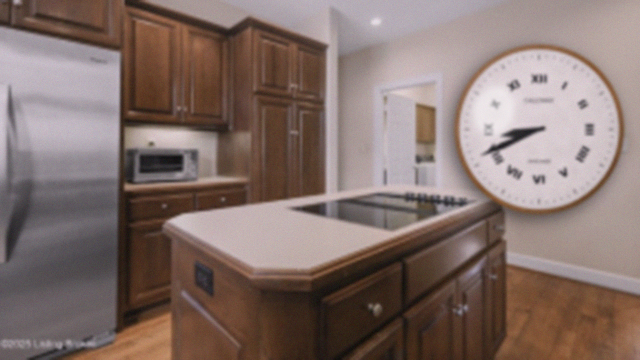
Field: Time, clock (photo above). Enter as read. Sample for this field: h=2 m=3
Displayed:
h=8 m=41
